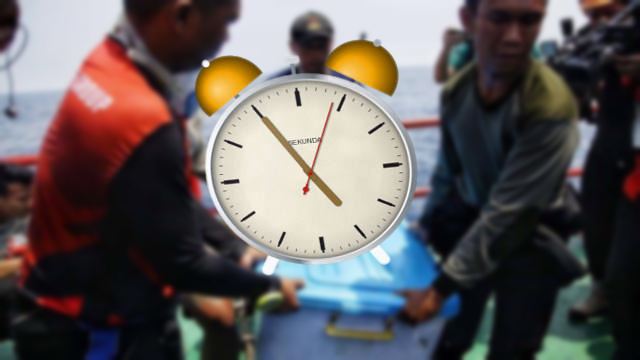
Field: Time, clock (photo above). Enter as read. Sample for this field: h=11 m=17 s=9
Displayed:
h=4 m=55 s=4
